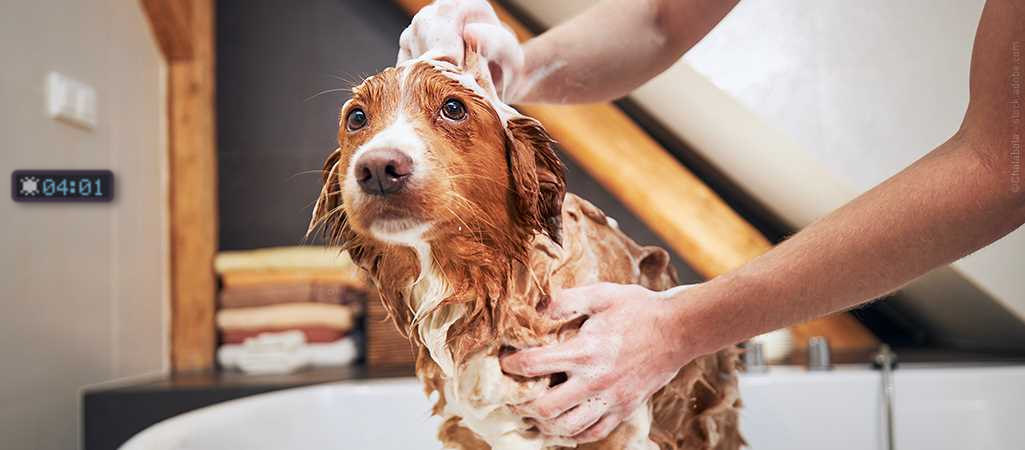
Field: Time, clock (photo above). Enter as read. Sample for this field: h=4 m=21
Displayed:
h=4 m=1
